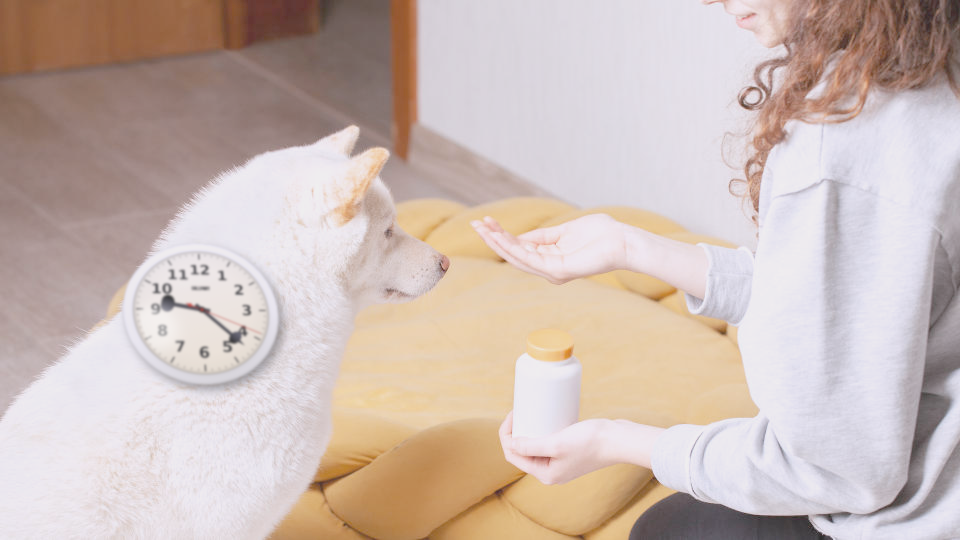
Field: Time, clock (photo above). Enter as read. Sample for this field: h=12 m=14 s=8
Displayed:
h=9 m=22 s=19
